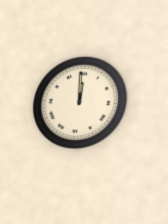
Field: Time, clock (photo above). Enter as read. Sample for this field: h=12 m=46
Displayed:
h=11 m=59
